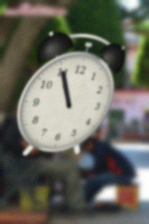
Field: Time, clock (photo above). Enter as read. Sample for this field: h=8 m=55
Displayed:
h=10 m=55
